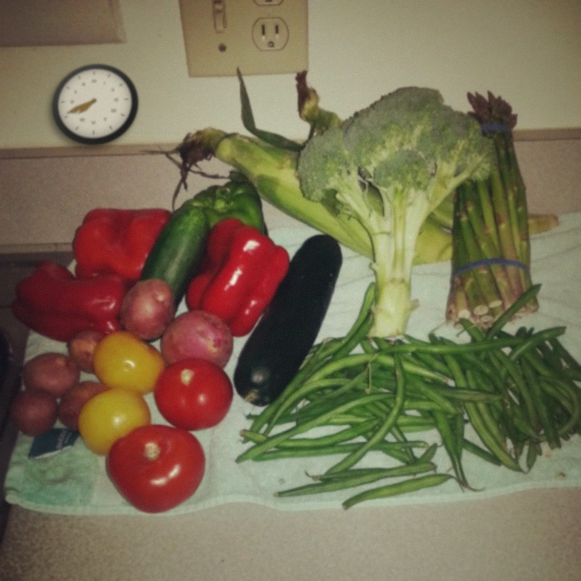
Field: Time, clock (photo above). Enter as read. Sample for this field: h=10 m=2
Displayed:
h=7 m=41
